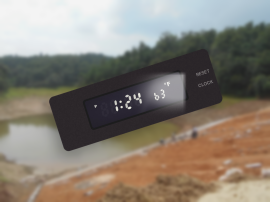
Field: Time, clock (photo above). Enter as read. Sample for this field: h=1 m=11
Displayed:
h=1 m=24
